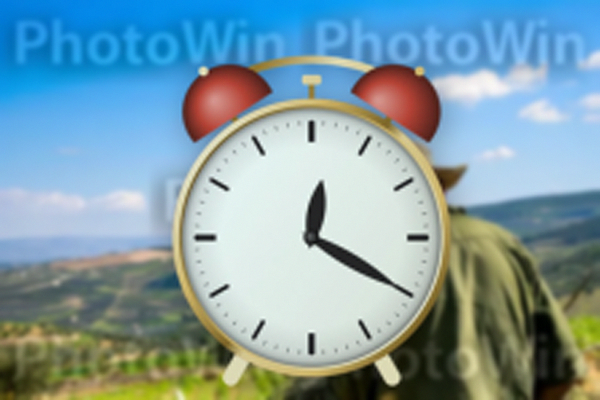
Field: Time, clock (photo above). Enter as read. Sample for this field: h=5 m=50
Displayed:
h=12 m=20
